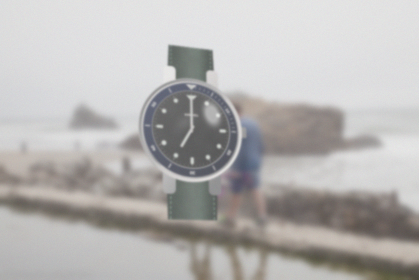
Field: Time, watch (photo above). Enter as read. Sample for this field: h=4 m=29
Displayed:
h=7 m=0
